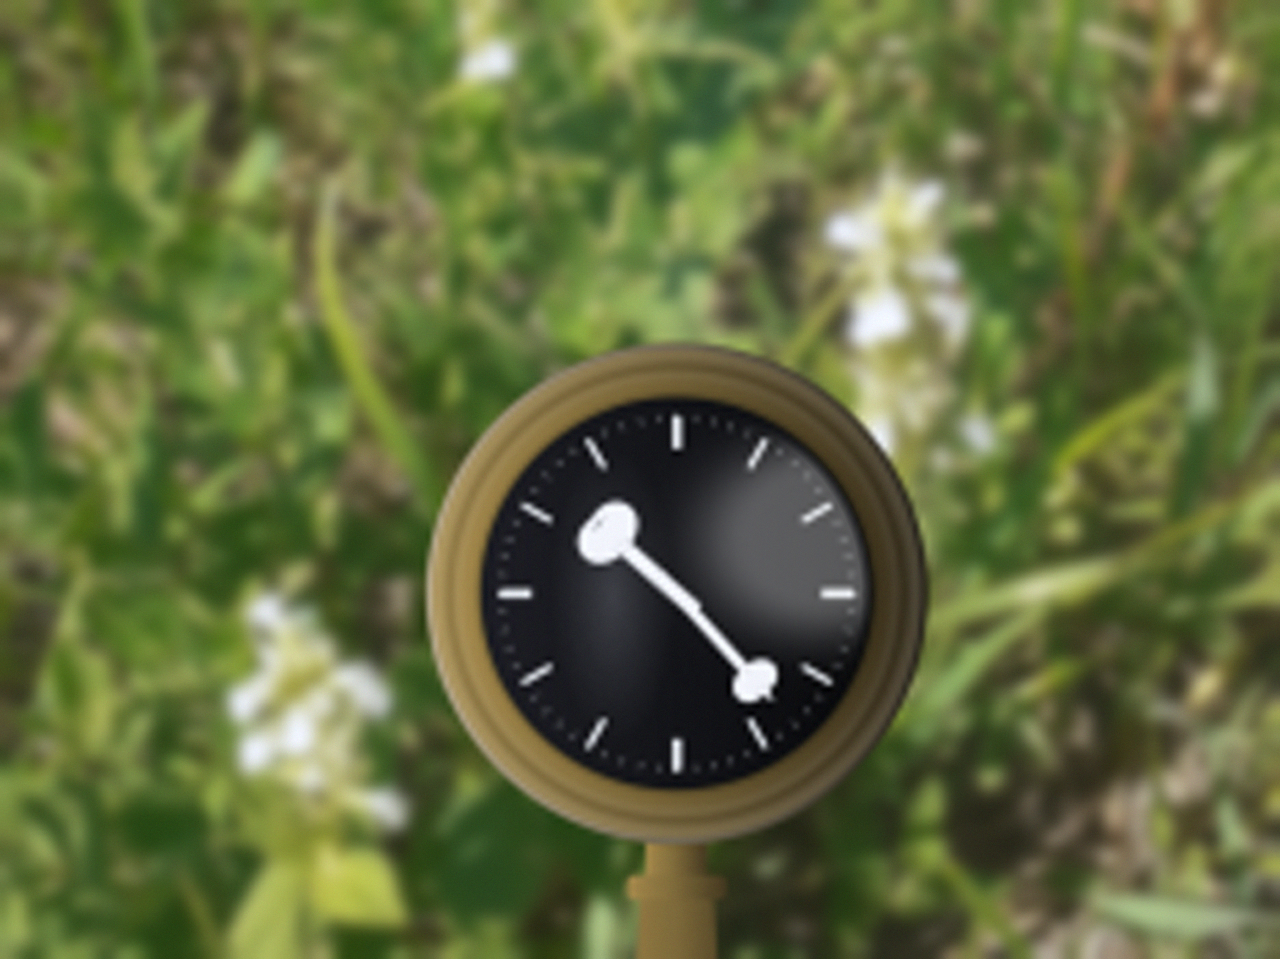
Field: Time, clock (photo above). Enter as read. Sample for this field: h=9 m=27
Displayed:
h=10 m=23
